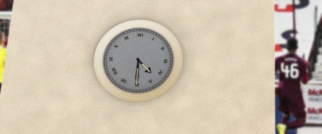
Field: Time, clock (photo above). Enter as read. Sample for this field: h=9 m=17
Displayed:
h=4 m=30
